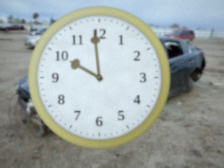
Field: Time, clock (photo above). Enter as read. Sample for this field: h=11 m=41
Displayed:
h=9 m=59
